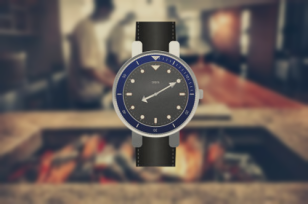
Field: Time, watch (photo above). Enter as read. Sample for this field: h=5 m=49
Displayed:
h=8 m=10
